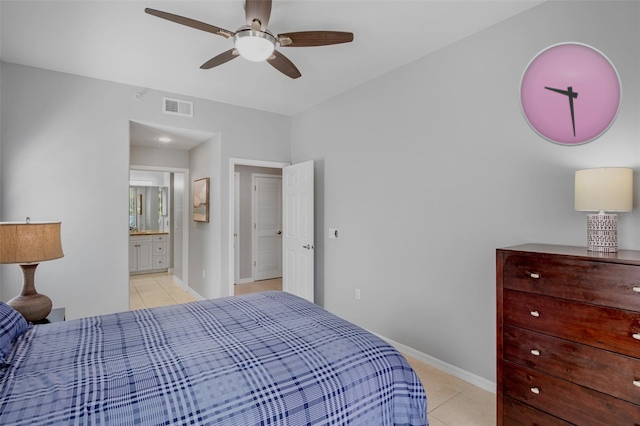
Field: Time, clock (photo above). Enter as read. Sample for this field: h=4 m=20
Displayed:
h=9 m=29
